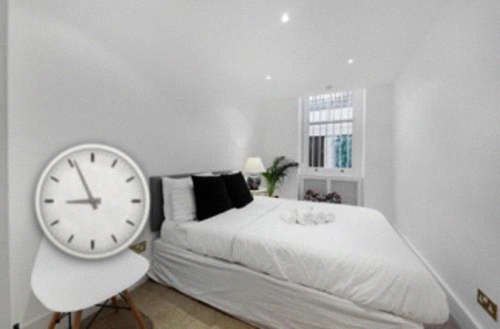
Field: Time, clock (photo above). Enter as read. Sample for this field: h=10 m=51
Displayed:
h=8 m=56
